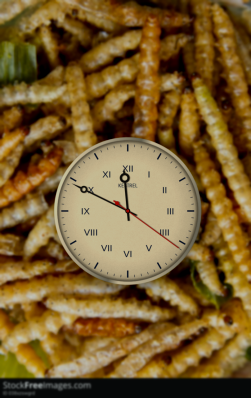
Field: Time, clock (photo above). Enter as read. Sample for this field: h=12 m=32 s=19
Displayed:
h=11 m=49 s=21
